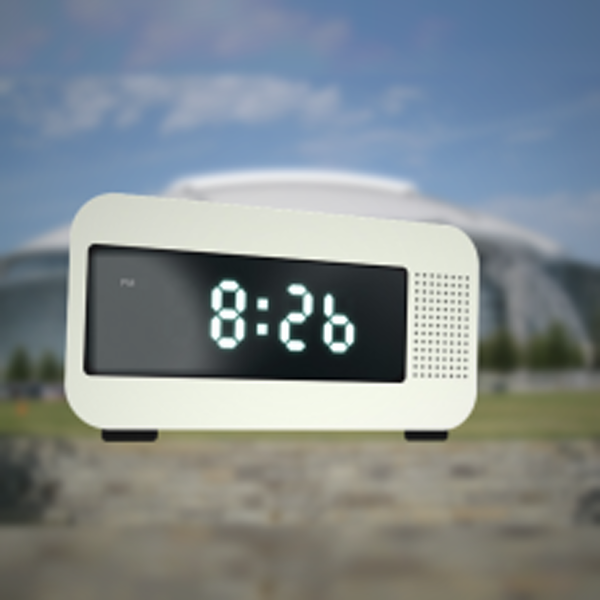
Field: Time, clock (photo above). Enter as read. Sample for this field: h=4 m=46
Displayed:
h=8 m=26
